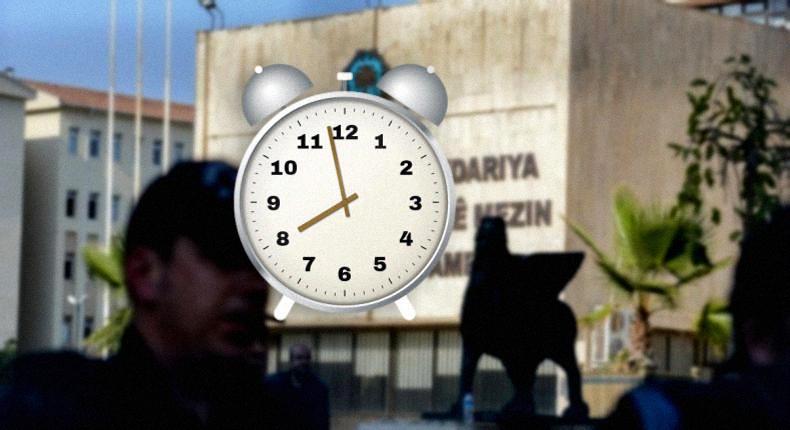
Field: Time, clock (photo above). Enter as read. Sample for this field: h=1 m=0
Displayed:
h=7 m=58
